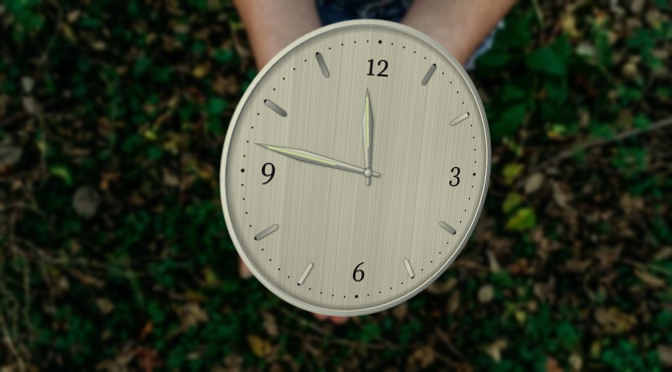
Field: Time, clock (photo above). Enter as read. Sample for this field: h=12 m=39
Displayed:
h=11 m=47
